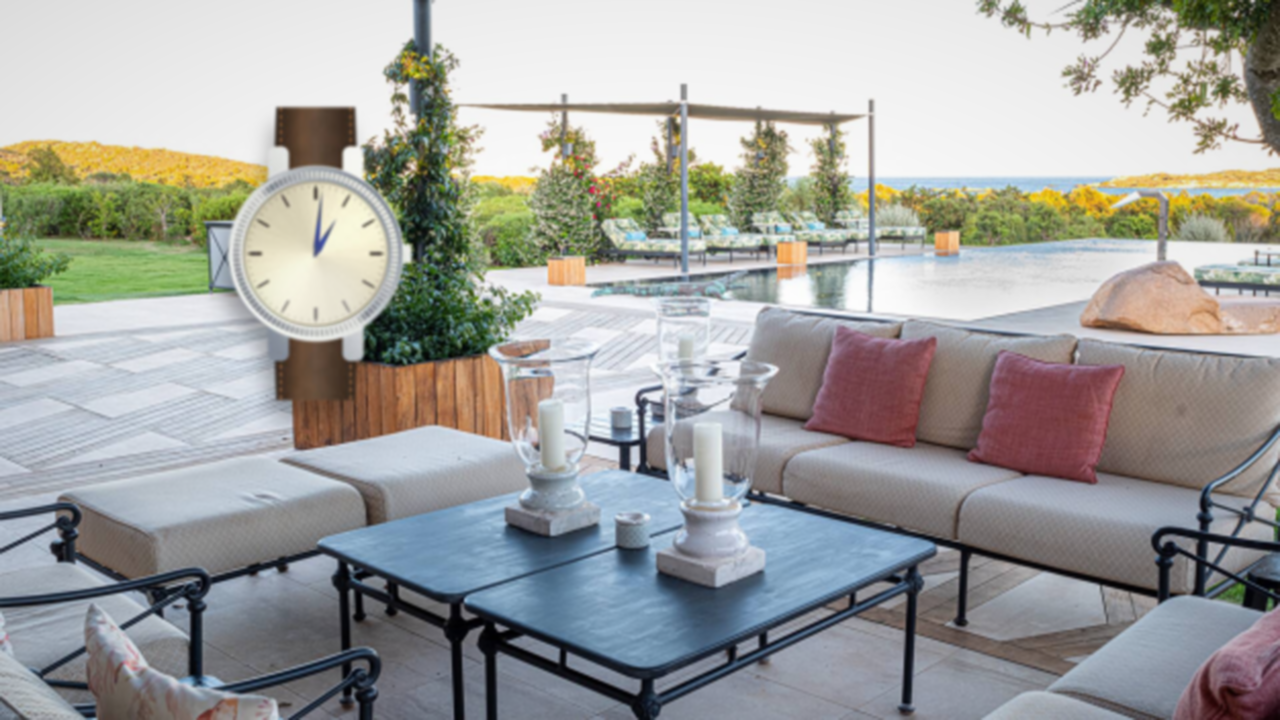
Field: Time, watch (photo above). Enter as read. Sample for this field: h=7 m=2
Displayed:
h=1 m=1
